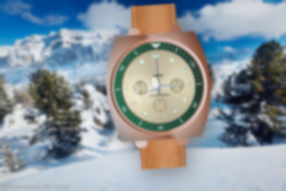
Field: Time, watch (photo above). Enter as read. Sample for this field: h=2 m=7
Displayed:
h=8 m=15
